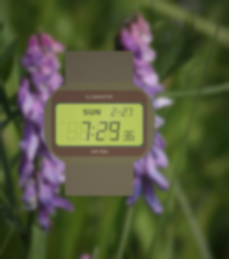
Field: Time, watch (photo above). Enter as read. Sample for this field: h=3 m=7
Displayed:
h=7 m=29
